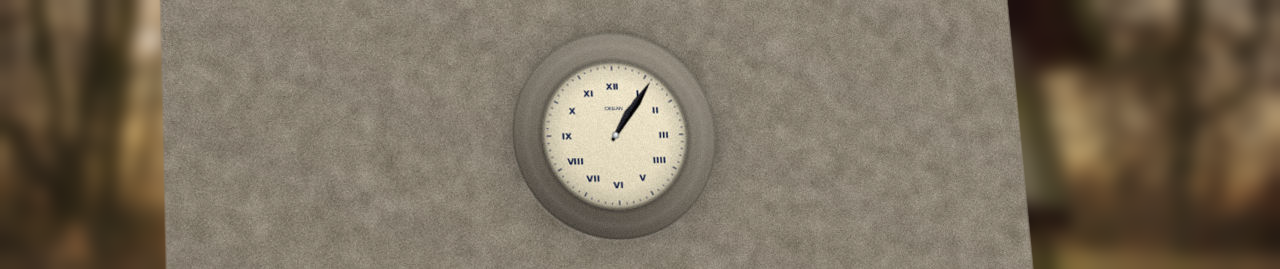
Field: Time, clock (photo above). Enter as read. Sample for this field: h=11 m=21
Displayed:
h=1 m=6
